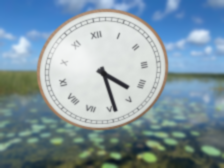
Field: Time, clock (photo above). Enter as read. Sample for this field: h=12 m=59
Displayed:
h=4 m=29
